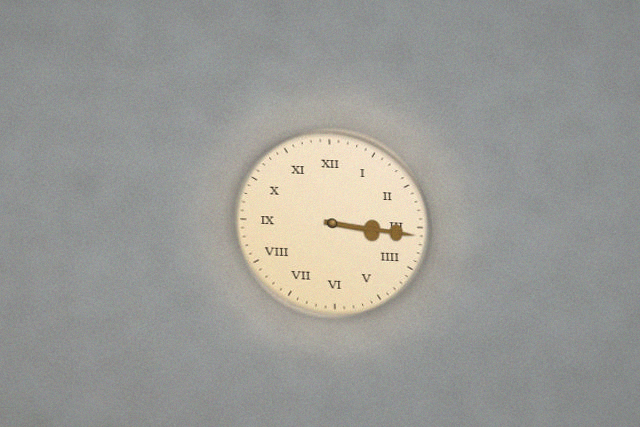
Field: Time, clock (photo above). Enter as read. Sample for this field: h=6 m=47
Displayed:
h=3 m=16
